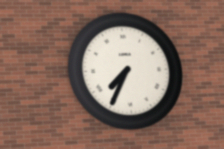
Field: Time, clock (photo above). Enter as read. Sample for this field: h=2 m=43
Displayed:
h=7 m=35
